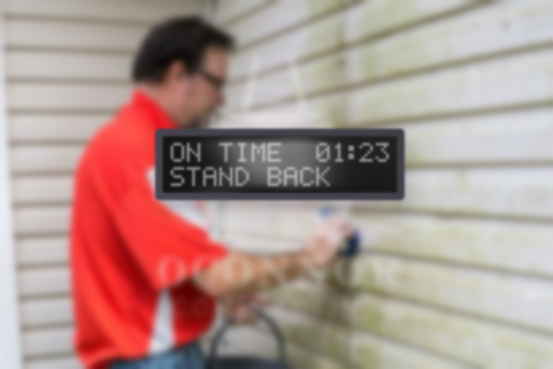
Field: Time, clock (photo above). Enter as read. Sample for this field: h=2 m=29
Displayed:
h=1 m=23
